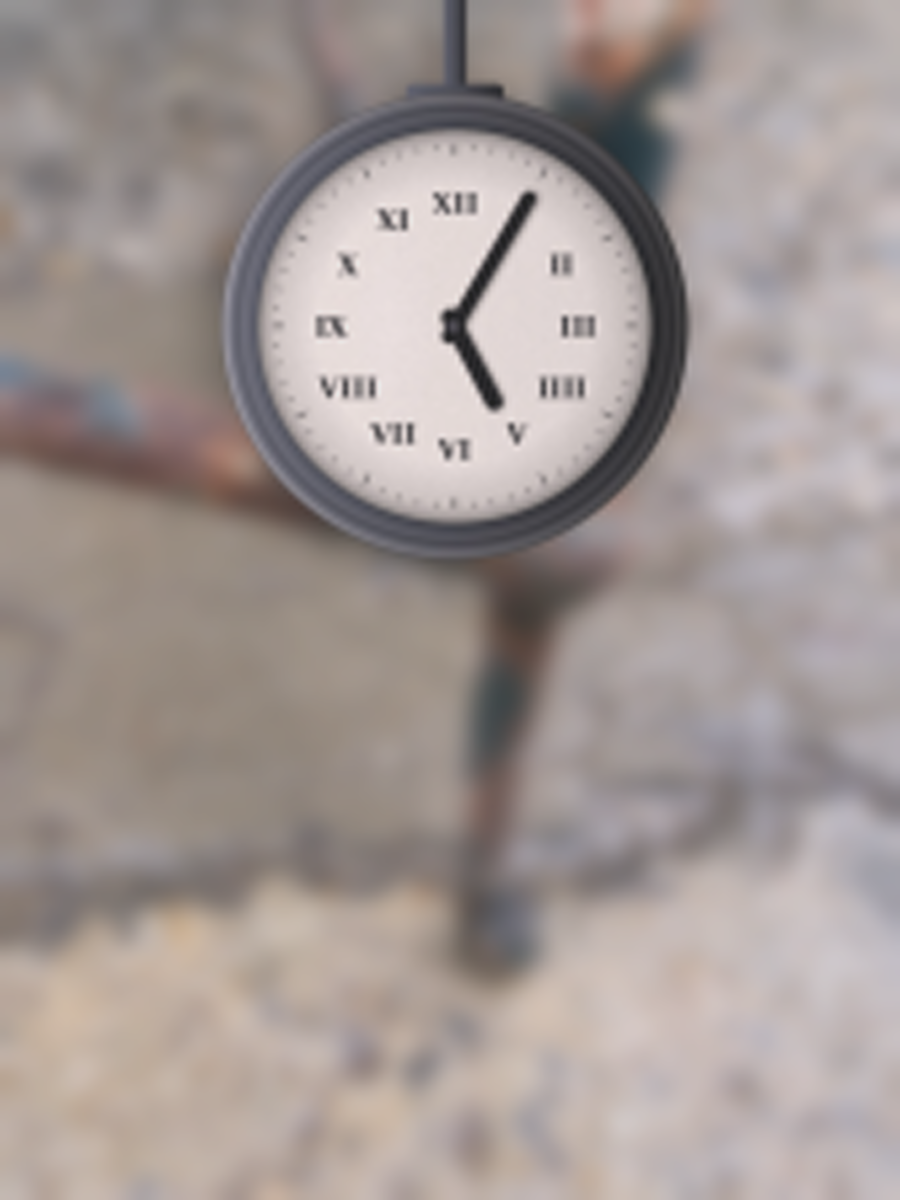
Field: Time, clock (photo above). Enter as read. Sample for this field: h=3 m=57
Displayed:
h=5 m=5
